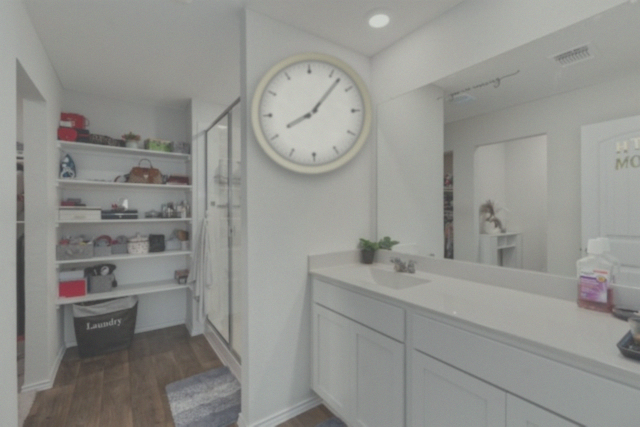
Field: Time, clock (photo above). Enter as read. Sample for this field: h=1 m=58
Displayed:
h=8 m=7
